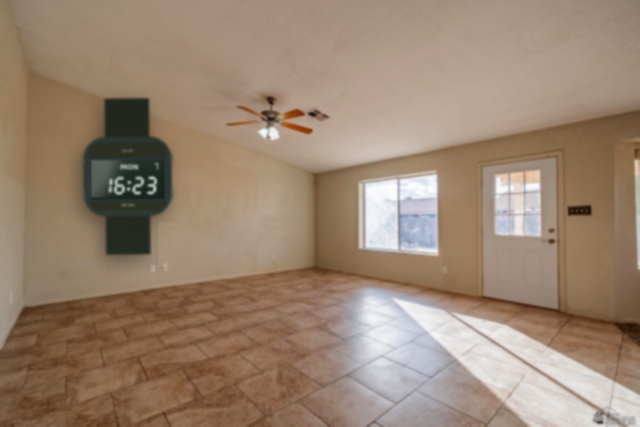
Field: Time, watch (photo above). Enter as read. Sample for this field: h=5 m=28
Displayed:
h=16 m=23
